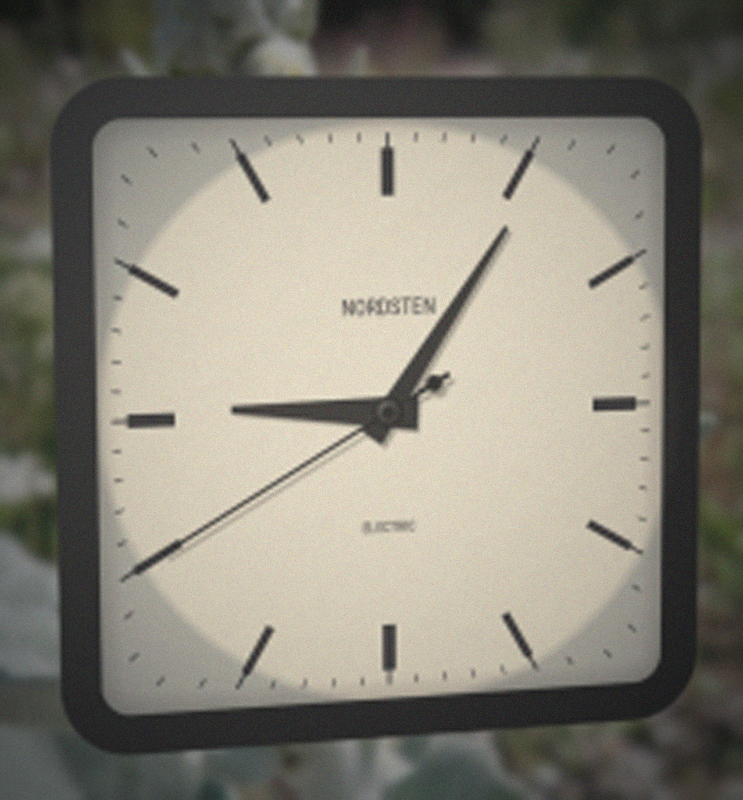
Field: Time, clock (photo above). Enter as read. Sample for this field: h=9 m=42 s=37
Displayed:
h=9 m=5 s=40
